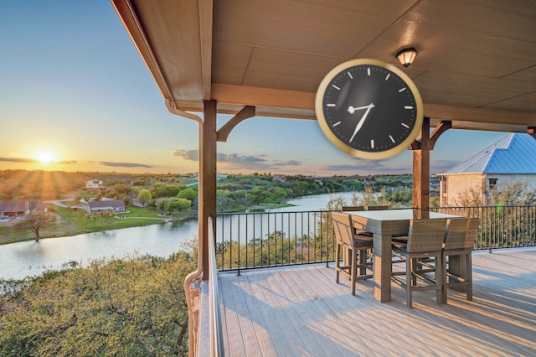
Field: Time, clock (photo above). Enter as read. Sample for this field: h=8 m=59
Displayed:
h=8 m=35
